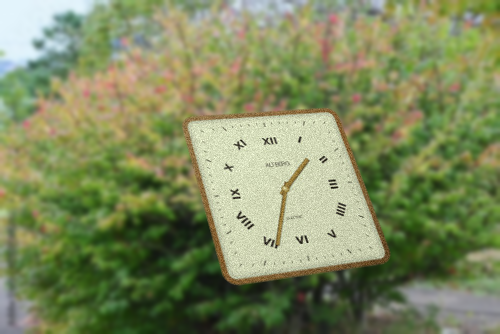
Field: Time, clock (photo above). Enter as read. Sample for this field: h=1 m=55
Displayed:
h=1 m=34
